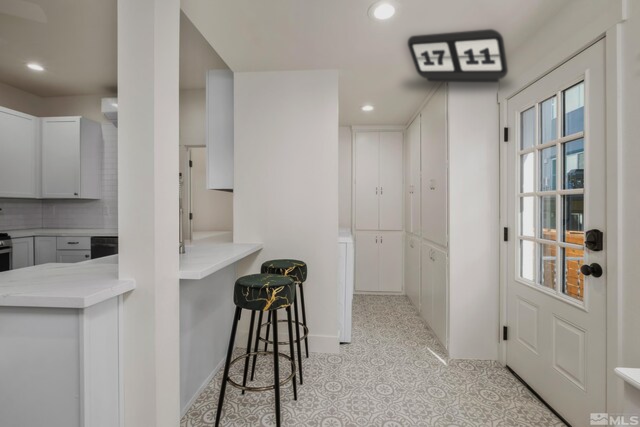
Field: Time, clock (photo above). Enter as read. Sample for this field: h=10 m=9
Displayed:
h=17 m=11
